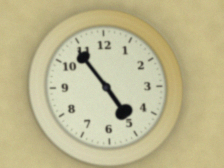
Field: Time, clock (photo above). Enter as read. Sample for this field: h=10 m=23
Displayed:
h=4 m=54
